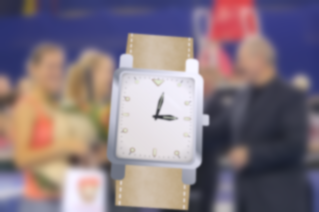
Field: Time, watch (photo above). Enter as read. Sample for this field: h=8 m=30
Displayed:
h=3 m=2
